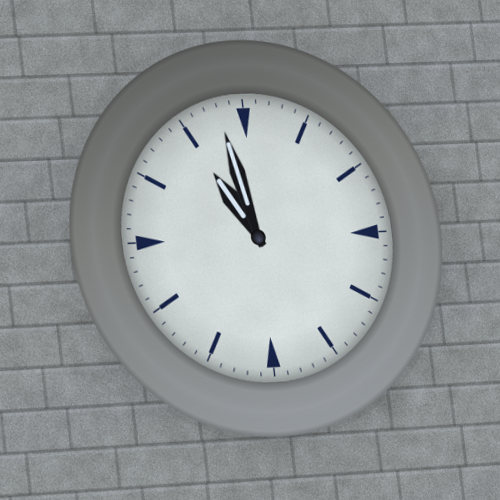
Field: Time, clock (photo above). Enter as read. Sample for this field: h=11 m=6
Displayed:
h=10 m=58
